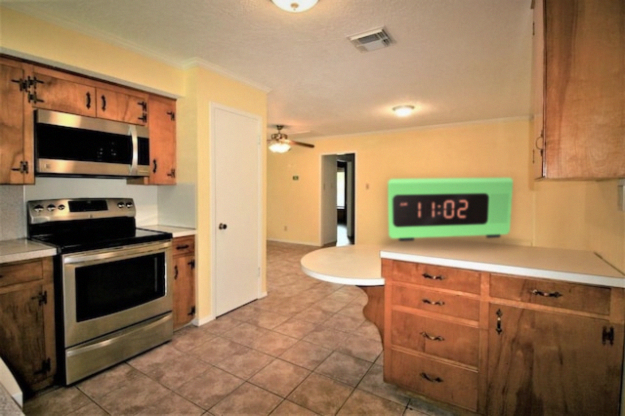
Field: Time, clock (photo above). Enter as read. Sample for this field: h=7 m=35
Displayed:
h=11 m=2
